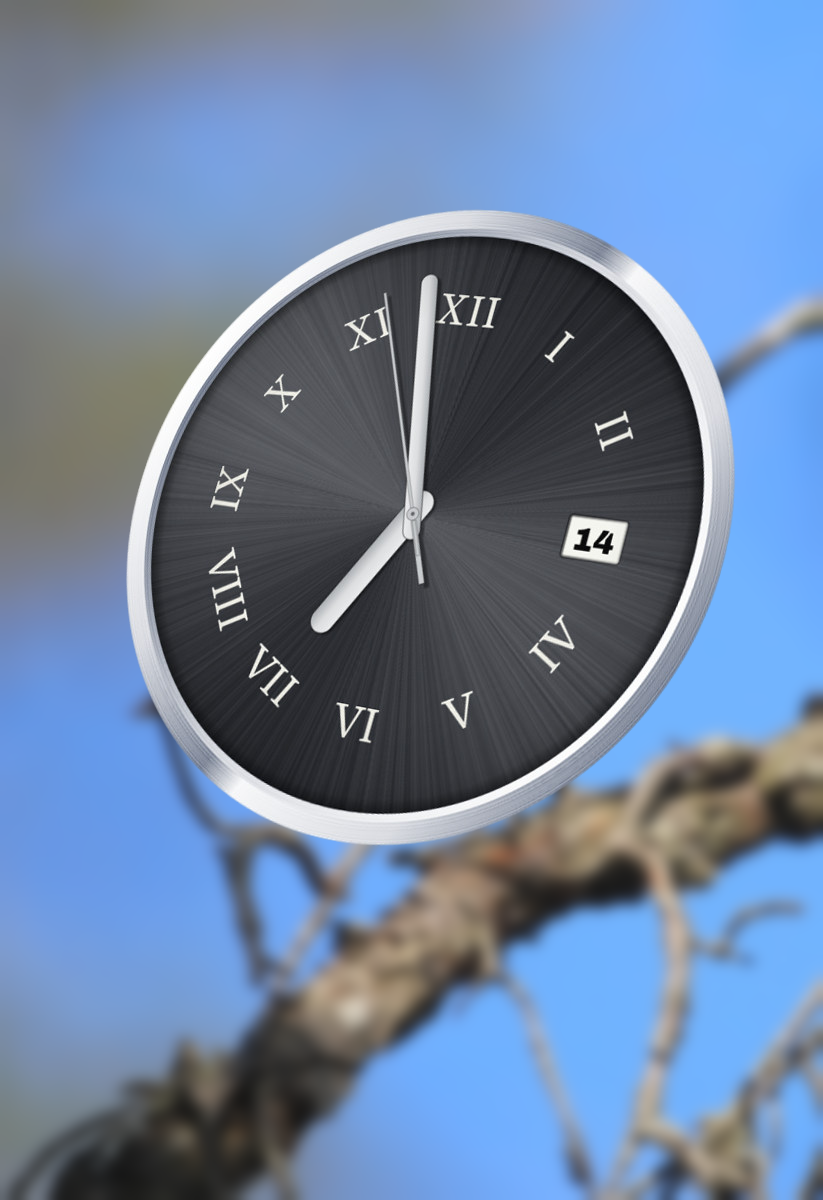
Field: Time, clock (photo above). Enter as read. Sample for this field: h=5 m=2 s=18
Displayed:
h=6 m=57 s=56
